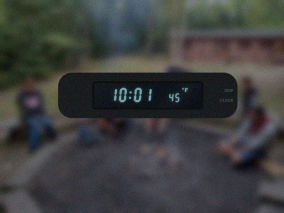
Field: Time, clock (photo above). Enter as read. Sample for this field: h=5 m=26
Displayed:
h=10 m=1
